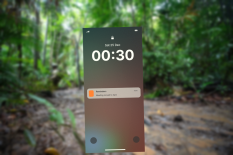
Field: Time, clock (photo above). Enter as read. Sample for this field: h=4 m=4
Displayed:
h=0 m=30
